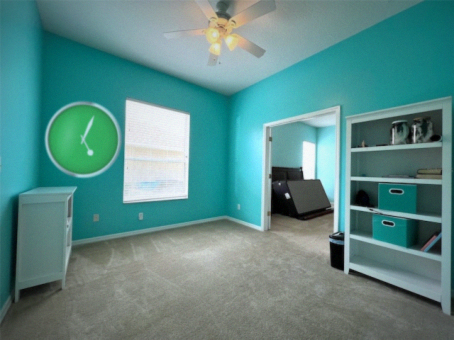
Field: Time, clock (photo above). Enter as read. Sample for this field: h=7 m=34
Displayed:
h=5 m=4
